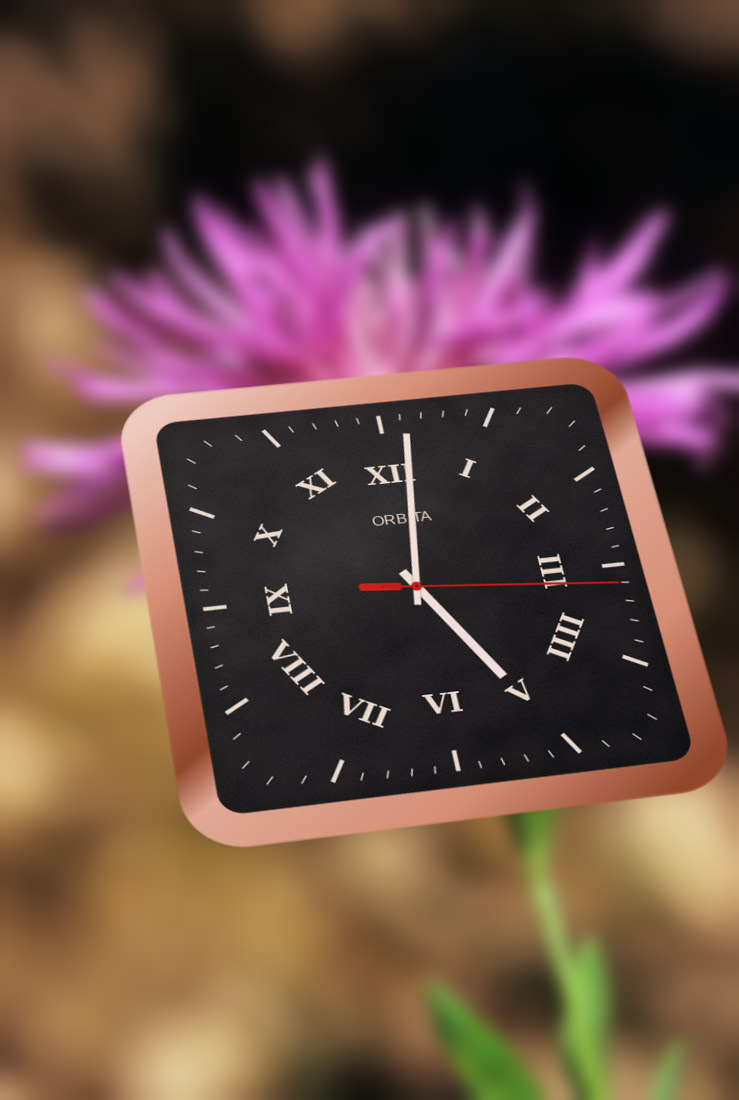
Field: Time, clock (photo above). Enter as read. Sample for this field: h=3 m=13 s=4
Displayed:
h=5 m=1 s=16
